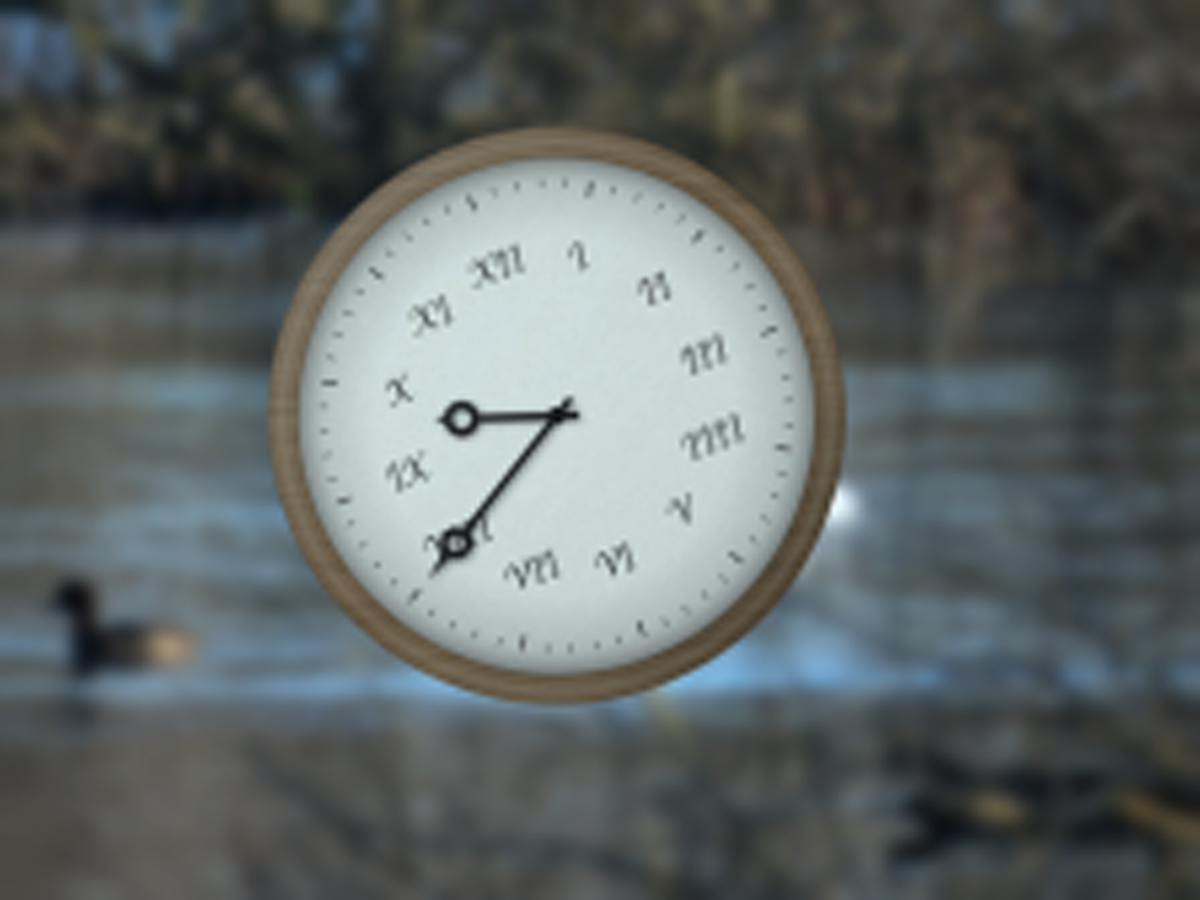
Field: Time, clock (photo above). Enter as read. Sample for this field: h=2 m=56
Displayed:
h=9 m=40
